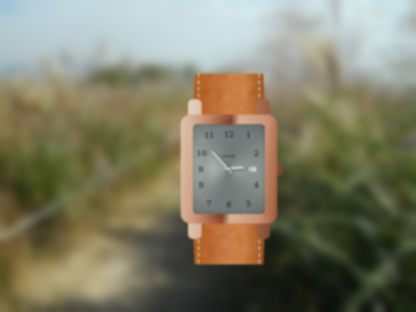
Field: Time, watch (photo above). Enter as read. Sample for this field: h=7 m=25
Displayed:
h=2 m=53
